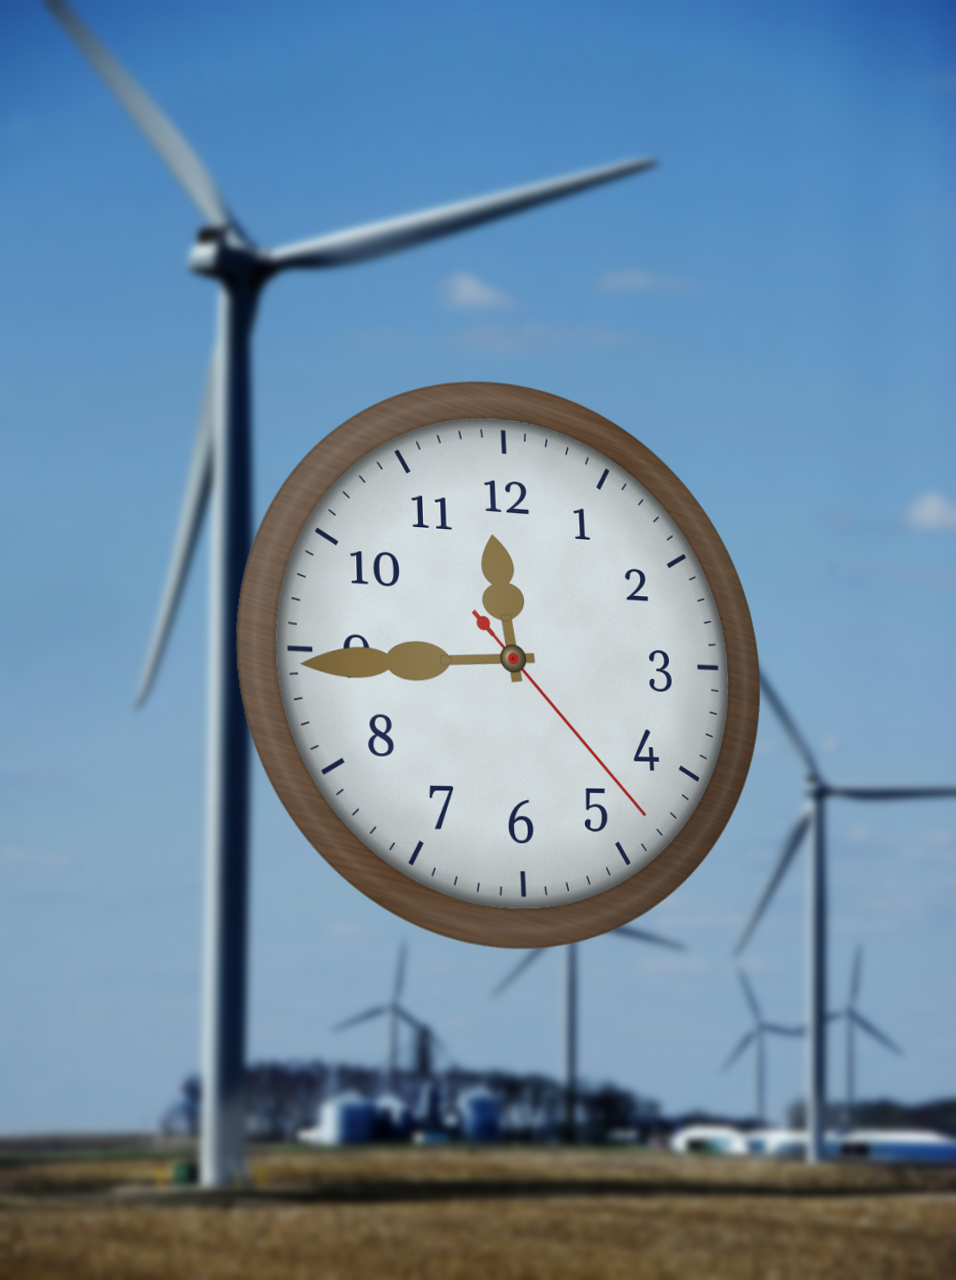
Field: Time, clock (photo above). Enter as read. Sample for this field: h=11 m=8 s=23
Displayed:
h=11 m=44 s=23
